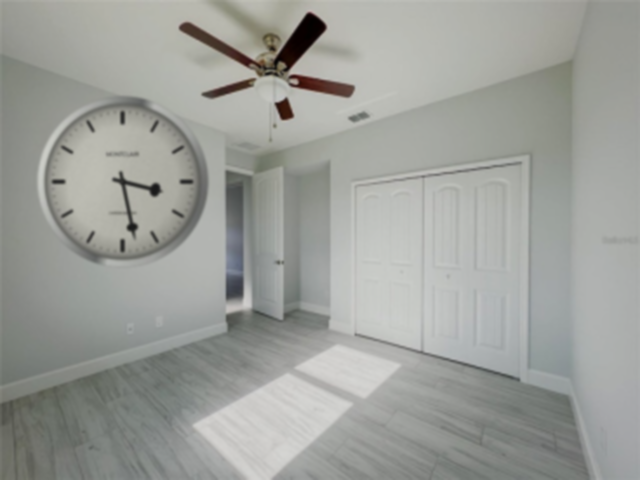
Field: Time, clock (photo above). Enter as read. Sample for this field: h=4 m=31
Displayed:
h=3 m=28
